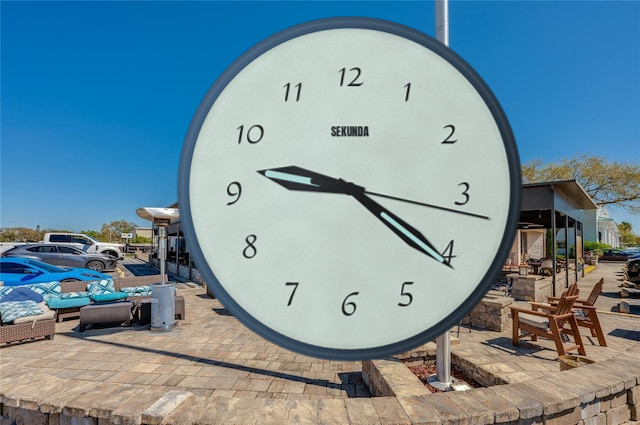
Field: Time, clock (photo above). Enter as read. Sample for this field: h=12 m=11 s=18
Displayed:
h=9 m=21 s=17
